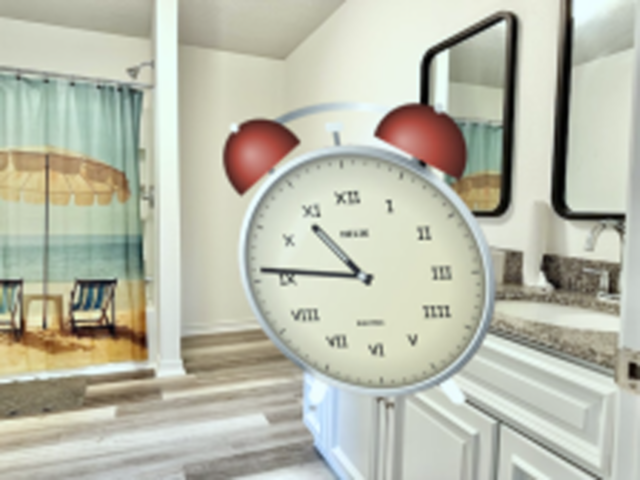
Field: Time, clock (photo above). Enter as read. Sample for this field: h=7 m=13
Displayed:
h=10 m=46
